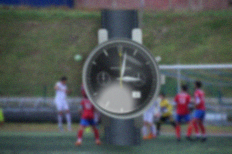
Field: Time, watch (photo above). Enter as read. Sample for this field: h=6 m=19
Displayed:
h=3 m=2
